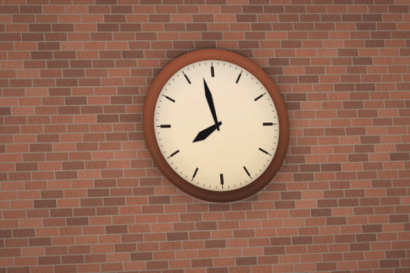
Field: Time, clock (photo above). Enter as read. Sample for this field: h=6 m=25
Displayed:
h=7 m=58
